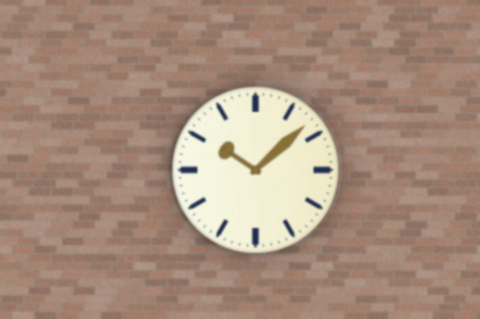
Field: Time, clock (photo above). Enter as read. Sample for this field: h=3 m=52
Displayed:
h=10 m=8
